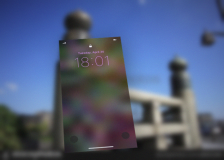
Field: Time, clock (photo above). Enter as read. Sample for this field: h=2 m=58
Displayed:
h=18 m=1
